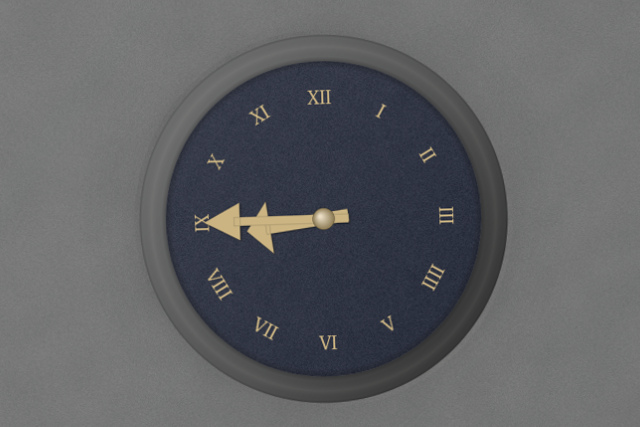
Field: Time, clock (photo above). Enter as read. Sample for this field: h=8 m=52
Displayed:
h=8 m=45
